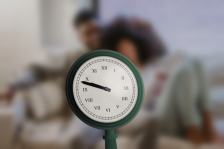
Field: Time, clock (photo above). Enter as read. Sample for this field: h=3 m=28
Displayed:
h=9 m=48
